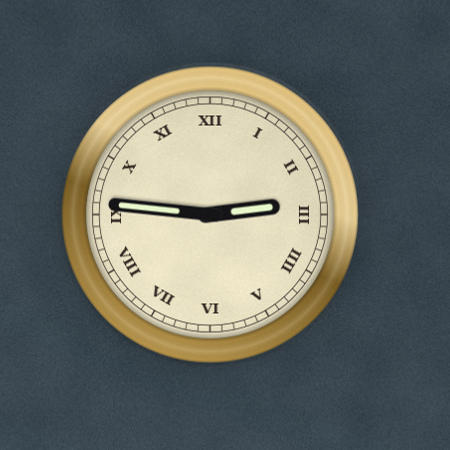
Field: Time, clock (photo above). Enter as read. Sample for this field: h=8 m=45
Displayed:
h=2 m=46
